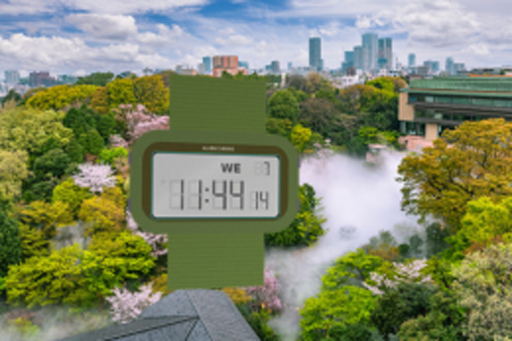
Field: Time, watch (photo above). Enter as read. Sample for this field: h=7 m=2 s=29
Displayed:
h=11 m=44 s=14
